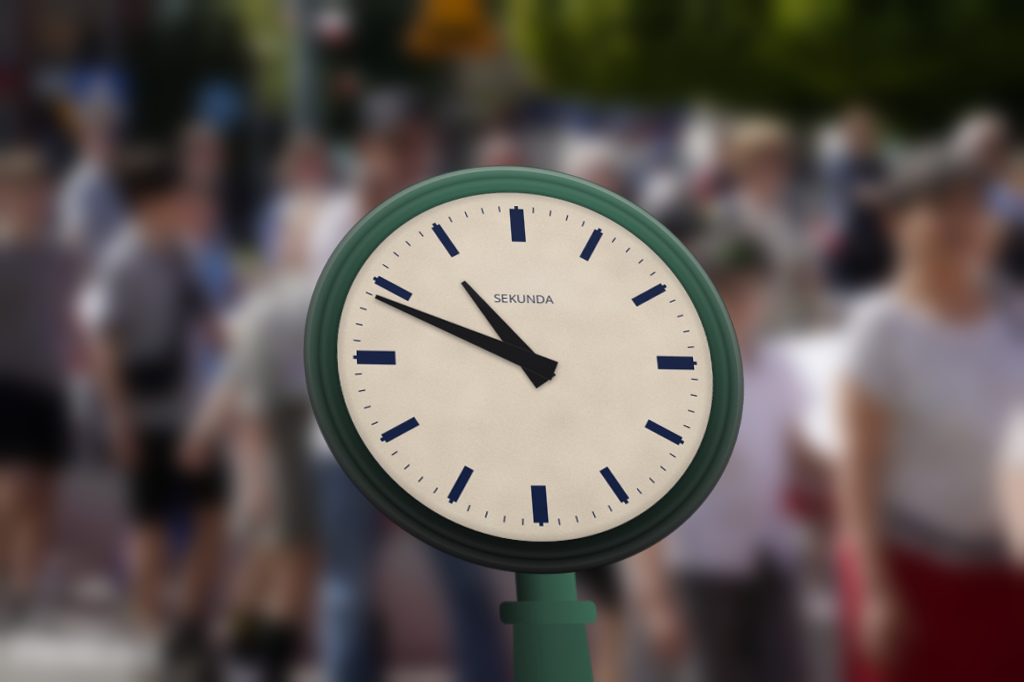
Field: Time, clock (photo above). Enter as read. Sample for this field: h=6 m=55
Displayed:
h=10 m=49
